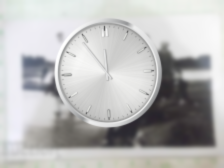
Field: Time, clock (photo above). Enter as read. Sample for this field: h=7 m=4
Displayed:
h=11 m=54
